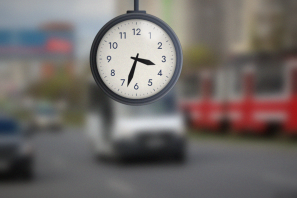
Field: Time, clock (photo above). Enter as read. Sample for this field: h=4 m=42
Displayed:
h=3 m=33
